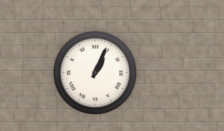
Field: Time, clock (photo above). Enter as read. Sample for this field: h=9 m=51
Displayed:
h=1 m=4
